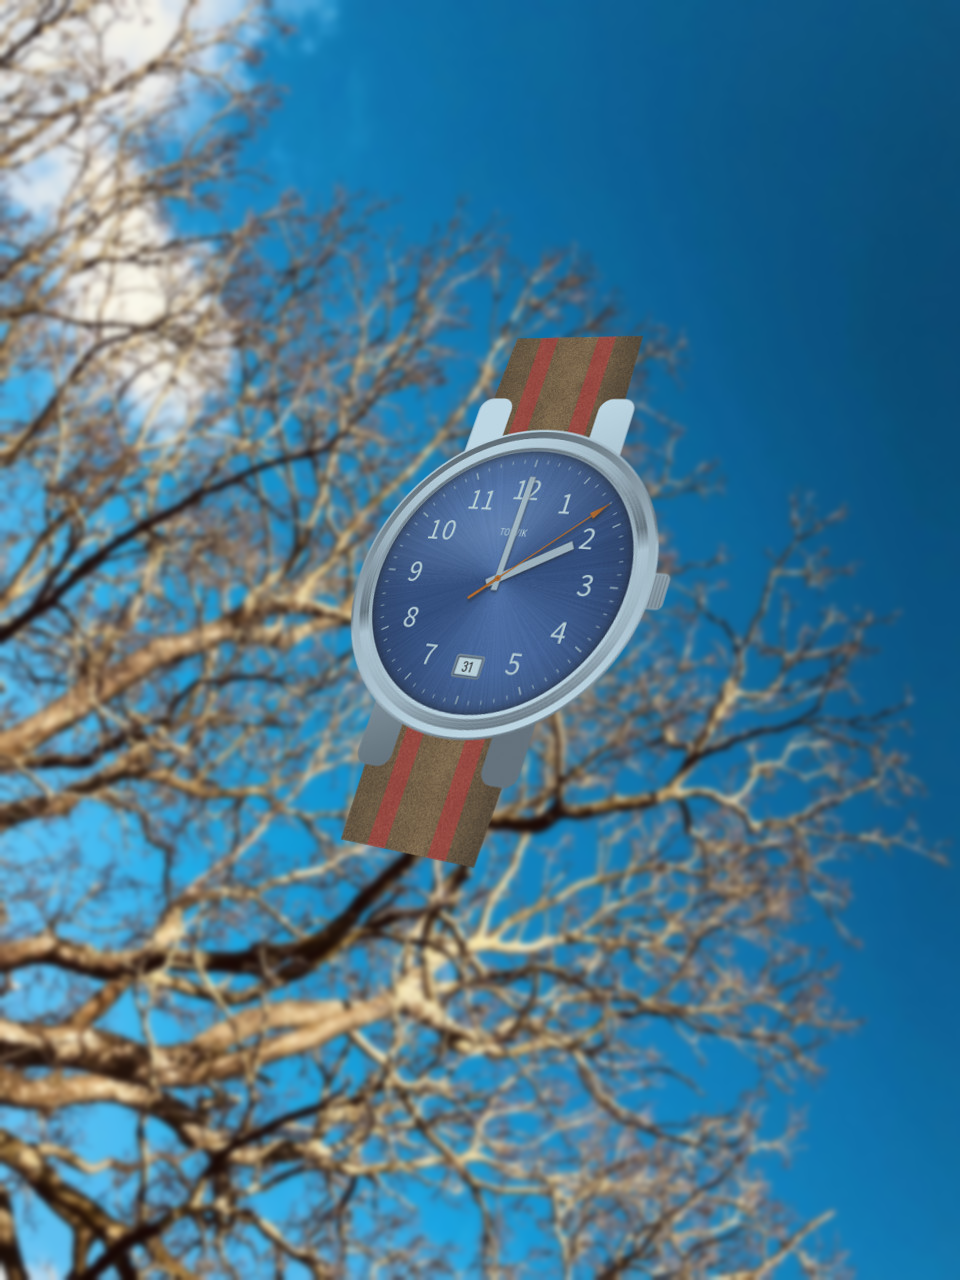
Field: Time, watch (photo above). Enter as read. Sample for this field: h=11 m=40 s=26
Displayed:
h=2 m=0 s=8
